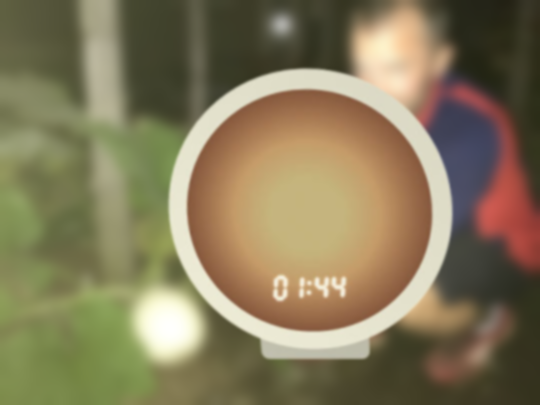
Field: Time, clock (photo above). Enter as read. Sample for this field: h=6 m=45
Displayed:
h=1 m=44
